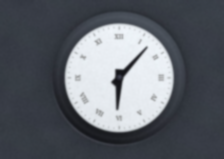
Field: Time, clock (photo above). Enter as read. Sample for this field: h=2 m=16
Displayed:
h=6 m=7
